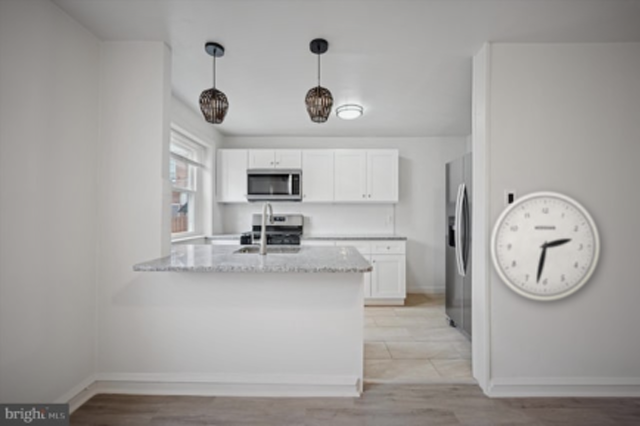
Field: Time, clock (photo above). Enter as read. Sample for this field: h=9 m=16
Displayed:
h=2 m=32
